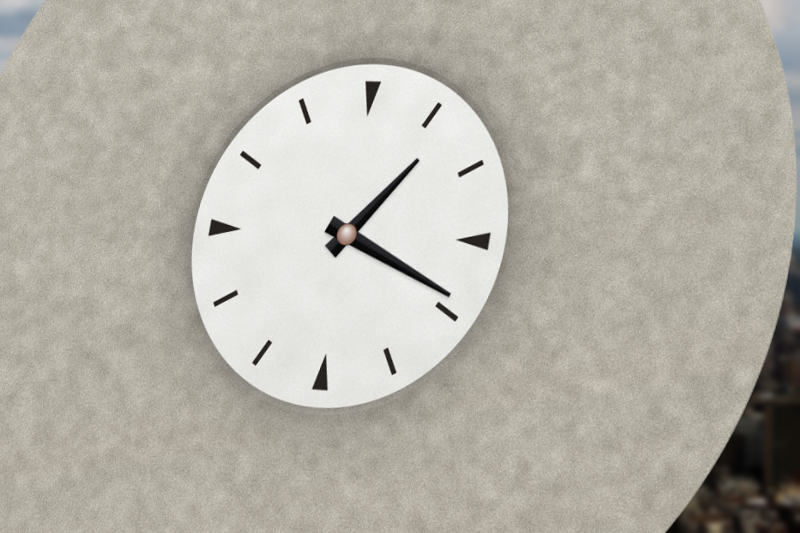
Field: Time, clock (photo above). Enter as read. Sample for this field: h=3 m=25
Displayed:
h=1 m=19
